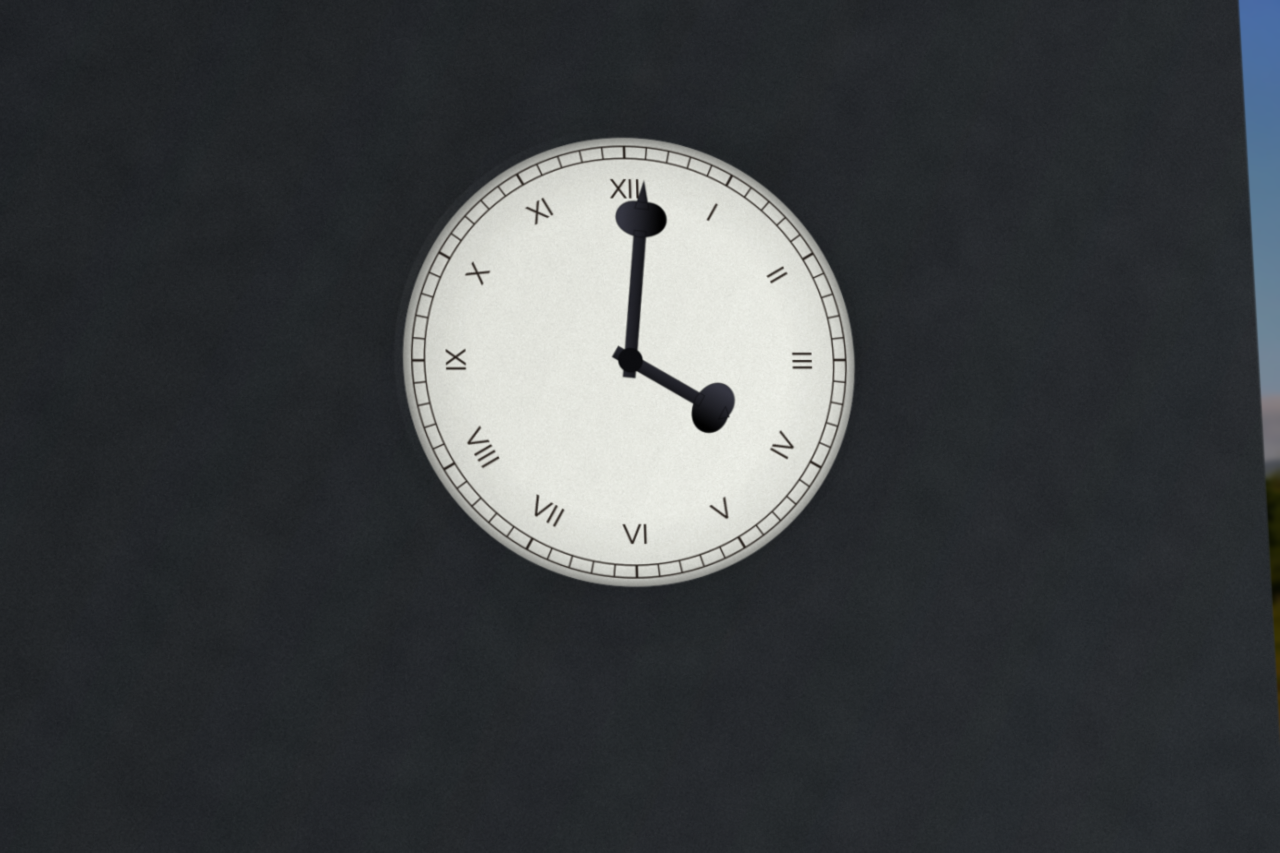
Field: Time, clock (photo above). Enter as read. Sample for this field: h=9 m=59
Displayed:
h=4 m=1
